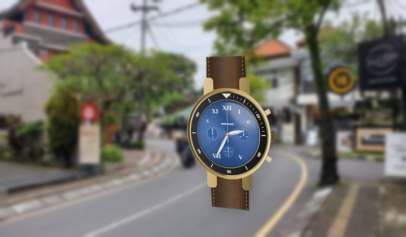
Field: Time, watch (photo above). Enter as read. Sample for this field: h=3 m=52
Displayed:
h=2 m=35
